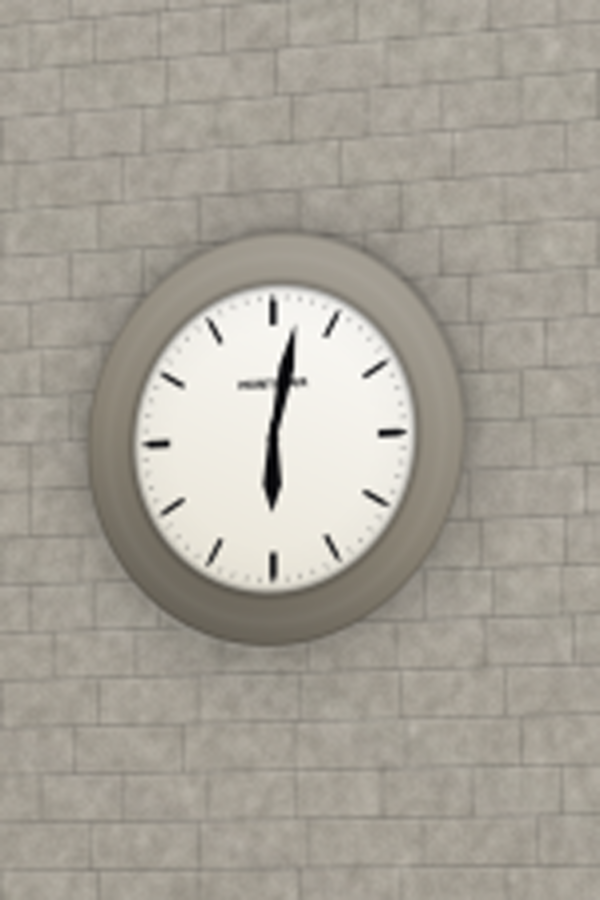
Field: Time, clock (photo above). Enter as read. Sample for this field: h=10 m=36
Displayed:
h=6 m=2
